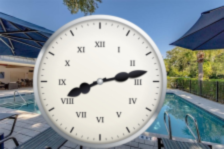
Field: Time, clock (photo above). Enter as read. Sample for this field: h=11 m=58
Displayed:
h=8 m=13
